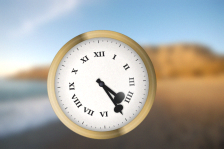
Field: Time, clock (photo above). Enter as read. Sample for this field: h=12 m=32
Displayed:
h=4 m=25
